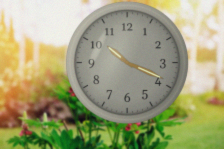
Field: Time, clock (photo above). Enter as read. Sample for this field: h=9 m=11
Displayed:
h=10 m=19
